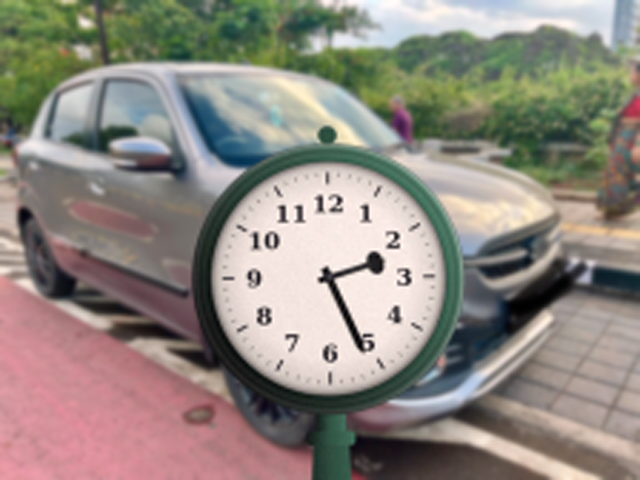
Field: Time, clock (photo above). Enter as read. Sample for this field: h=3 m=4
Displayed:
h=2 m=26
